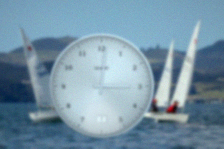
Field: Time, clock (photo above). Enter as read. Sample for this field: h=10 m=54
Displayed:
h=3 m=1
